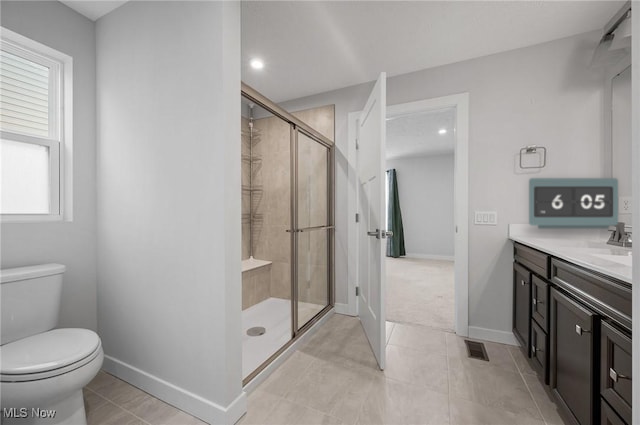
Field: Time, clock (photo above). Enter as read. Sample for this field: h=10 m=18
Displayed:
h=6 m=5
